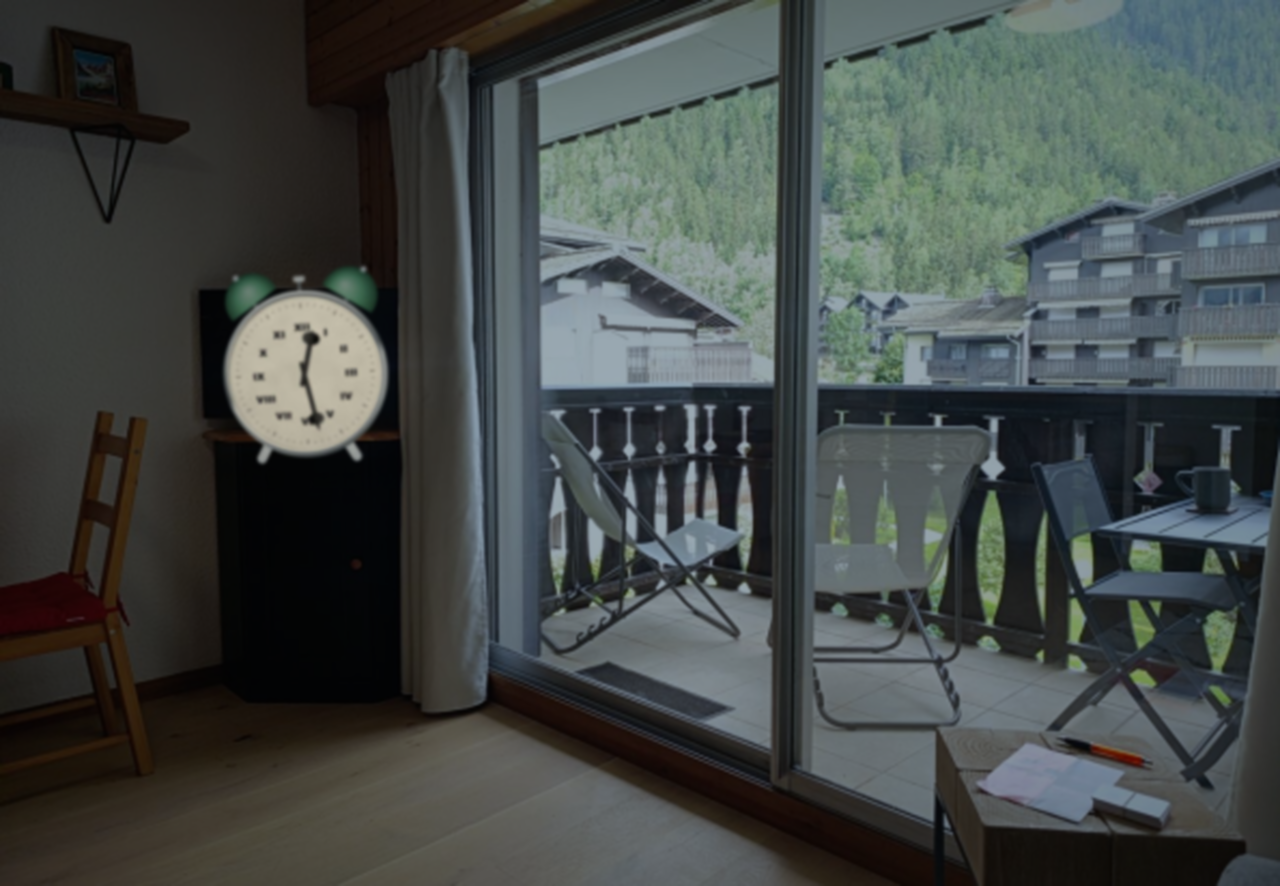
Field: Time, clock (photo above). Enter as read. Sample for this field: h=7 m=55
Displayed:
h=12 m=28
